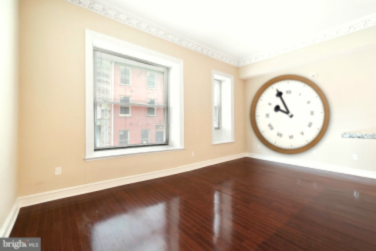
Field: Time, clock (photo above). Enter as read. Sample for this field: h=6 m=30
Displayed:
h=9 m=56
